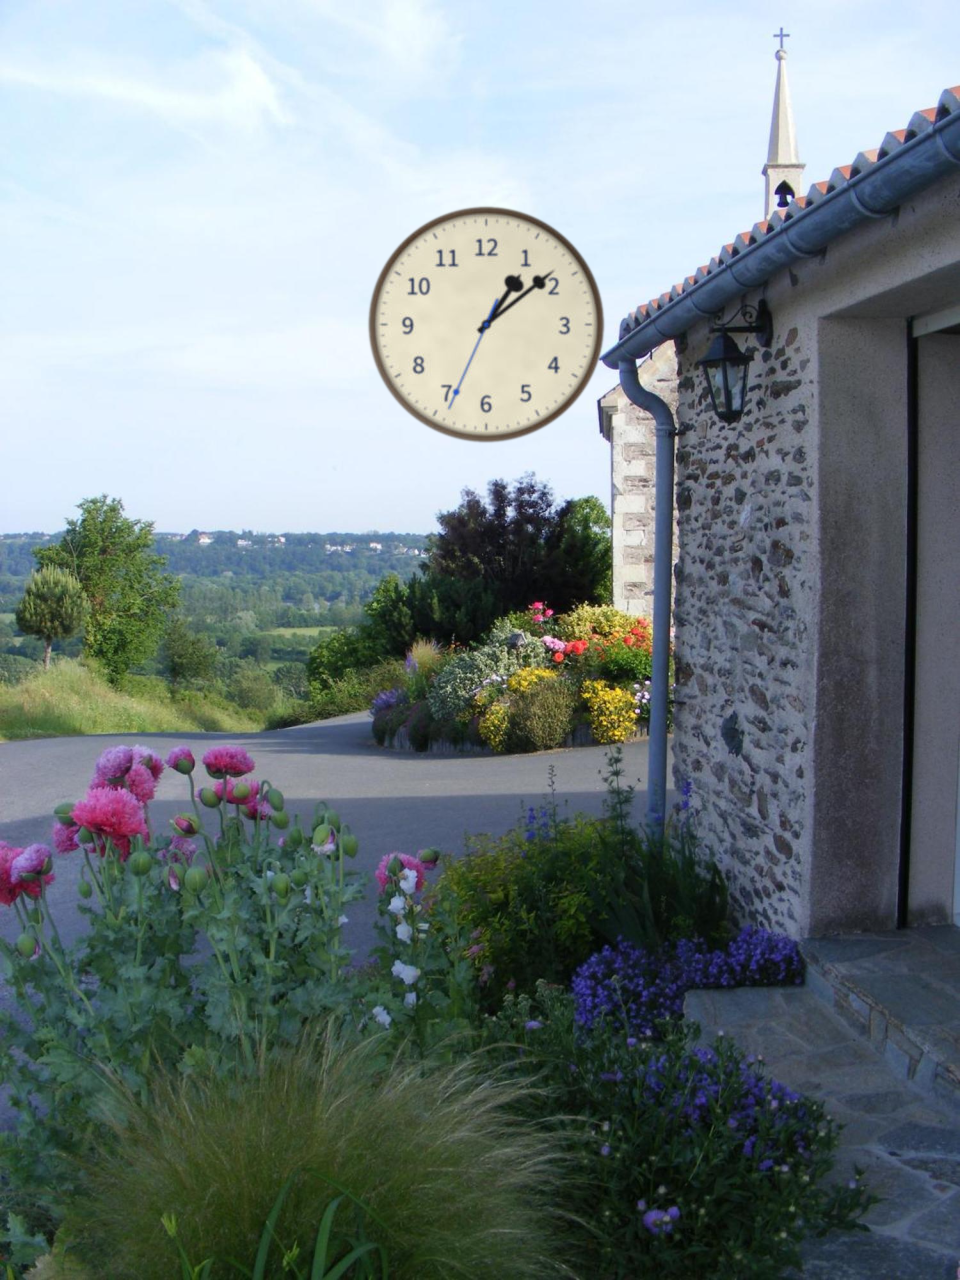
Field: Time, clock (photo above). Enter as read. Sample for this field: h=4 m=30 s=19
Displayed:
h=1 m=8 s=34
